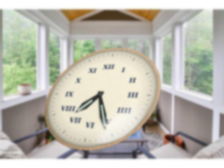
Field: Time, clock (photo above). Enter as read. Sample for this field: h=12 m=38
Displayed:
h=7 m=26
